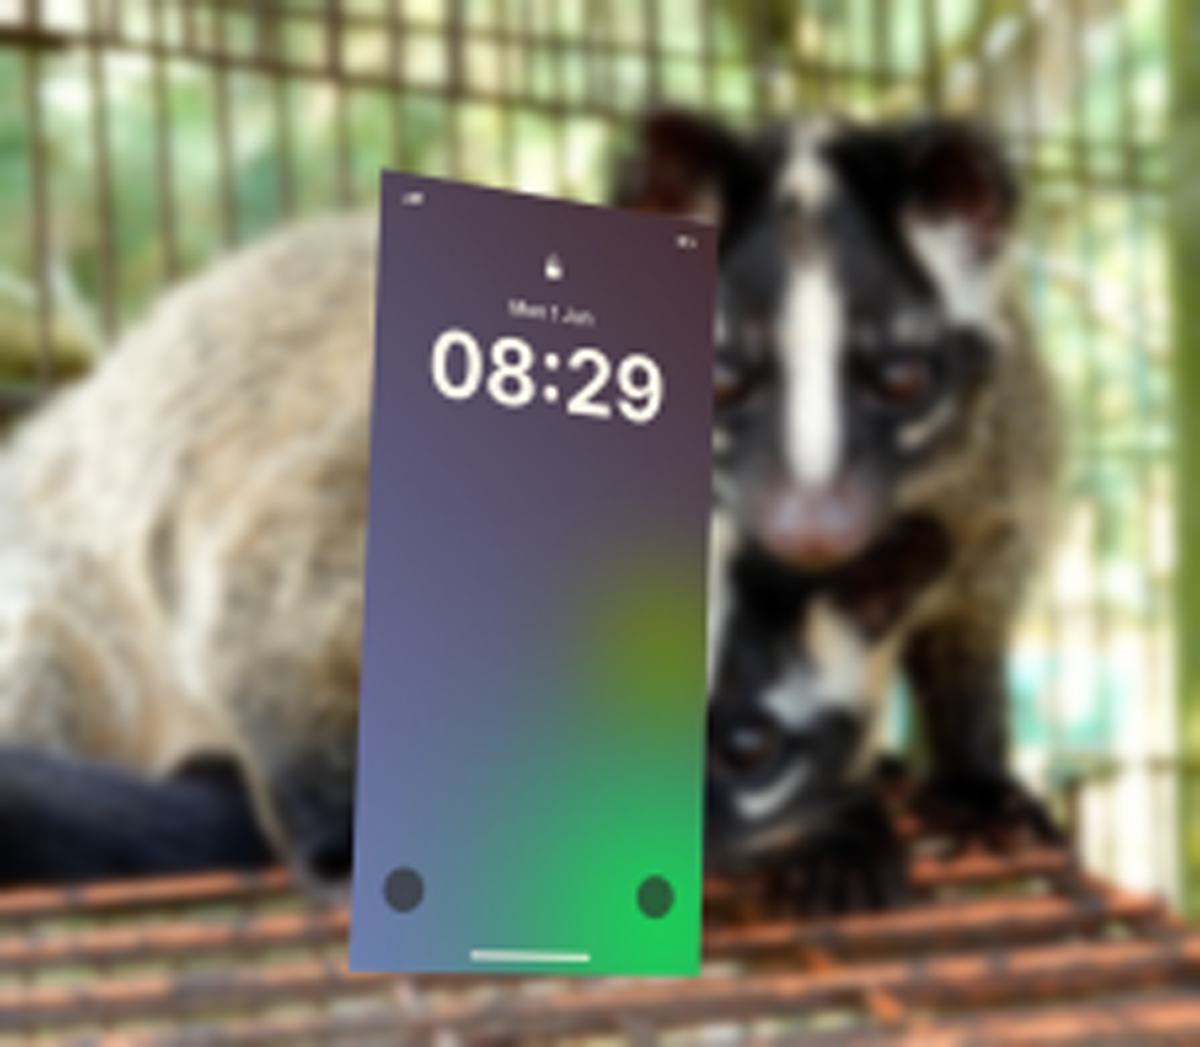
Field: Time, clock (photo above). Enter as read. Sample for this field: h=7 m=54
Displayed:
h=8 m=29
